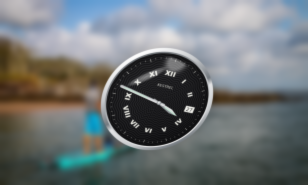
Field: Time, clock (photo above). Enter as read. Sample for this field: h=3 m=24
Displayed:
h=3 m=47
